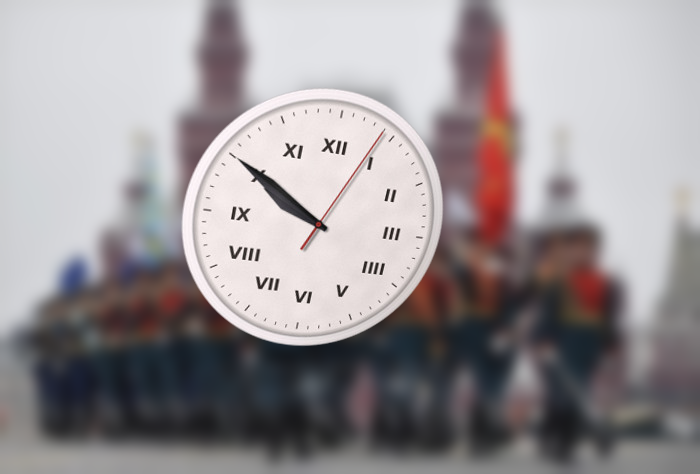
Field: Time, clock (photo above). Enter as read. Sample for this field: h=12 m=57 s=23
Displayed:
h=9 m=50 s=4
